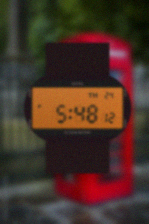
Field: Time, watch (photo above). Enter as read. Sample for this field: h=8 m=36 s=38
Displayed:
h=5 m=48 s=12
